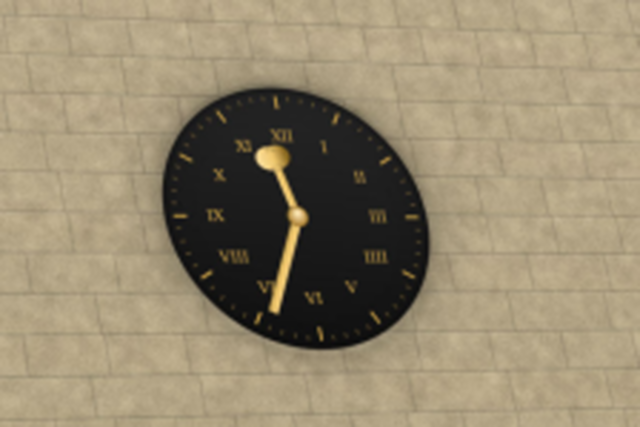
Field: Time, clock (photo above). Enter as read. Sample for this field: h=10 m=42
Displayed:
h=11 m=34
